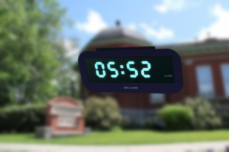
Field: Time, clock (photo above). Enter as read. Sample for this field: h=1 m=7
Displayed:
h=5 m=52
